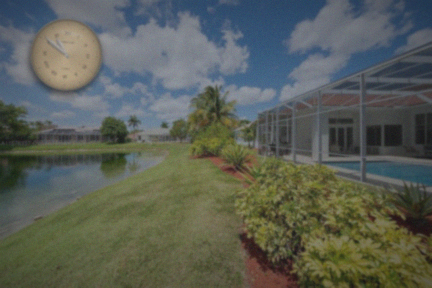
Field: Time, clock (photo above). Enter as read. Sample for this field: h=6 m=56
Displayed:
h=10 m=51
